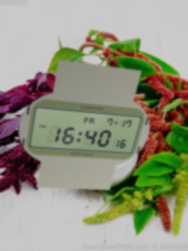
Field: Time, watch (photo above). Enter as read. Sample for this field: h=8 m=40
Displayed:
h=16 m=40
